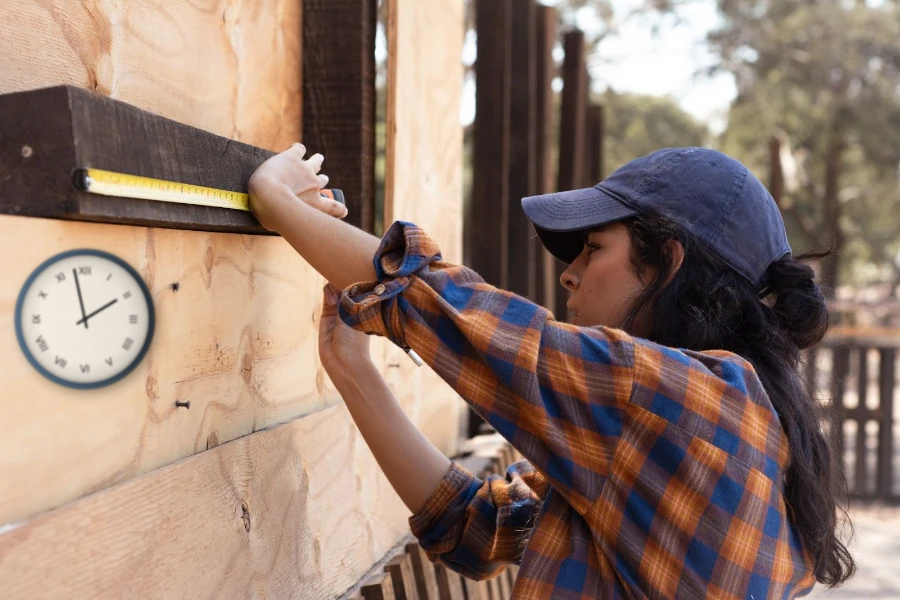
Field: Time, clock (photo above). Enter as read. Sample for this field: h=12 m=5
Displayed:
h=1 m=58
